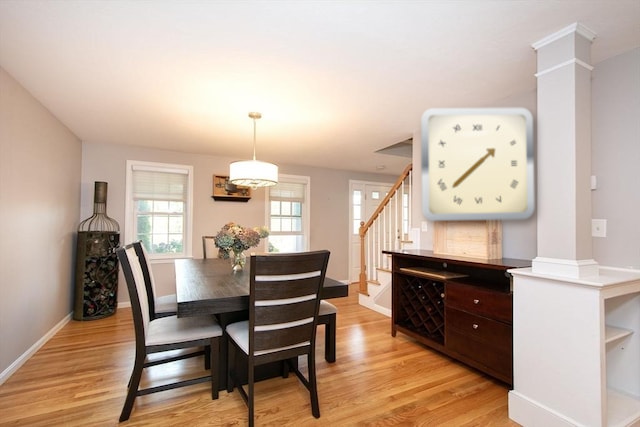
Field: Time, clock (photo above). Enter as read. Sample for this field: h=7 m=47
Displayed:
h=1 m=38
